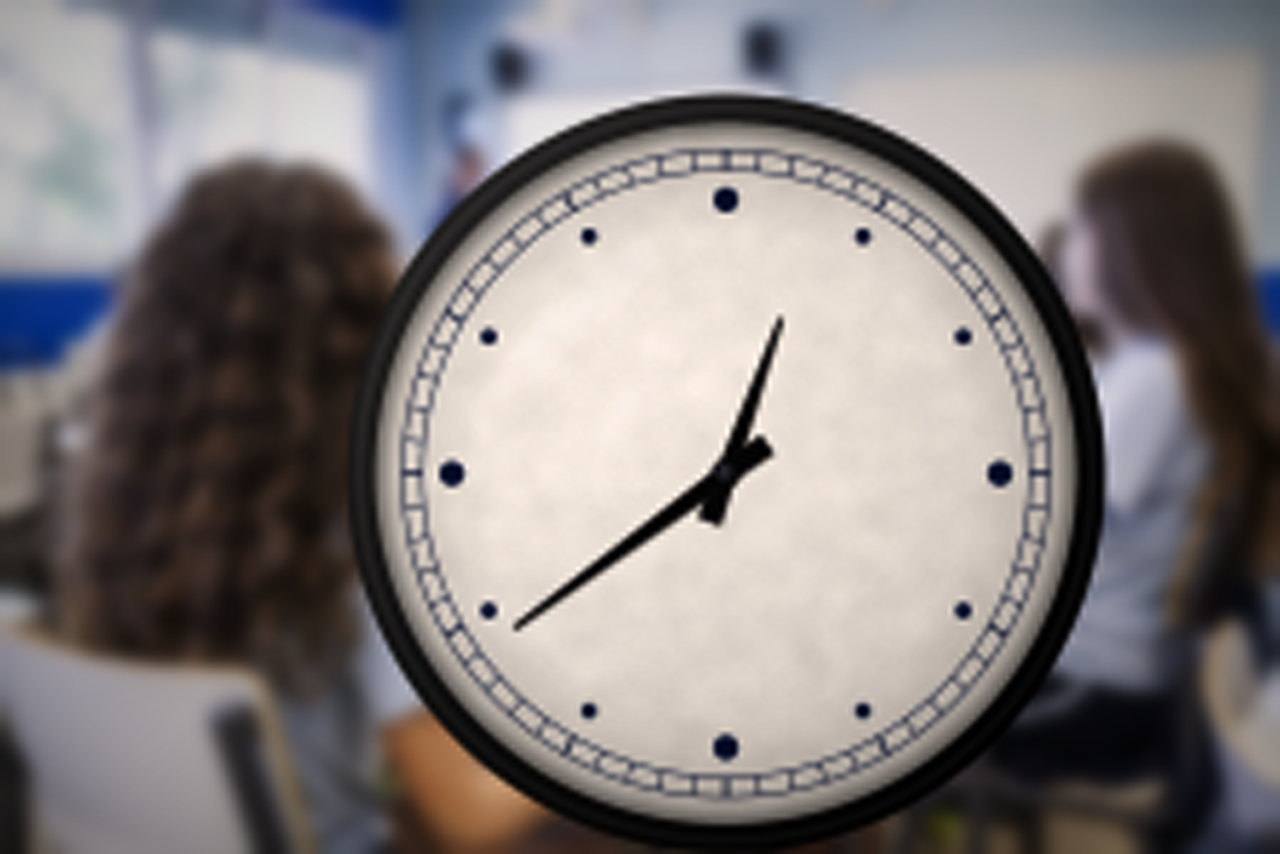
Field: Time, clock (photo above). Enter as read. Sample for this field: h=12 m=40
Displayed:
h=12 m=39
